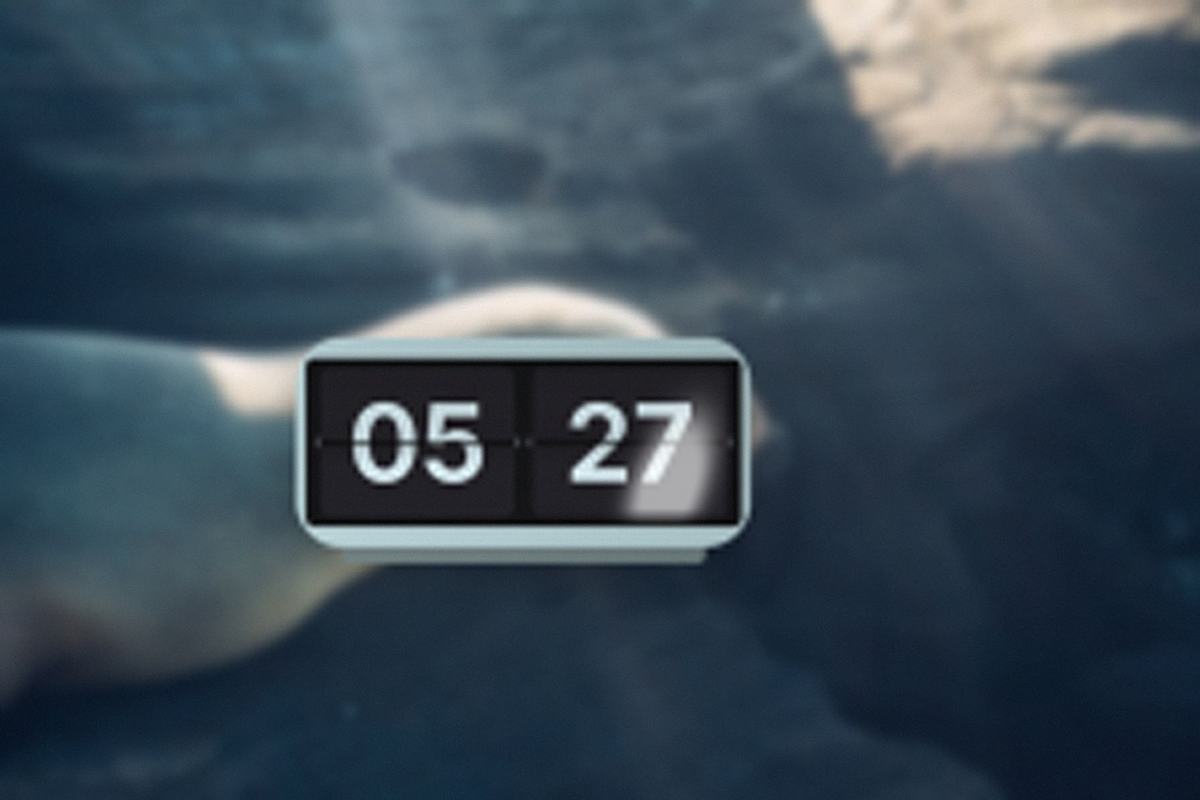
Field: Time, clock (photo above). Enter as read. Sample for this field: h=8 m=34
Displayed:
h=5 m=27
